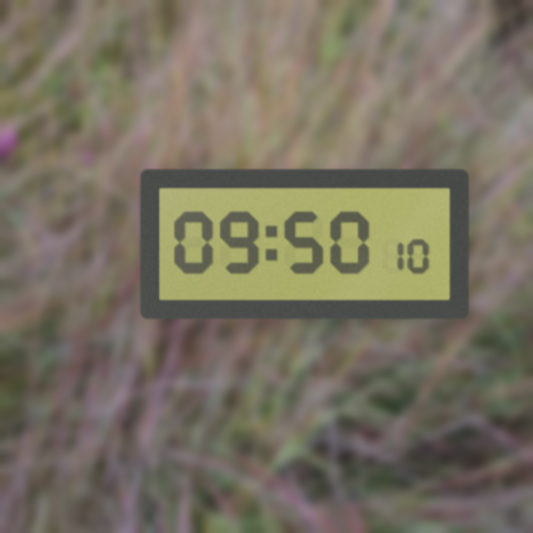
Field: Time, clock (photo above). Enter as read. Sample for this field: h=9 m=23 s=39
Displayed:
h=9 m=50 s=10
